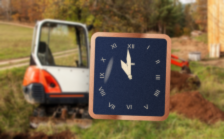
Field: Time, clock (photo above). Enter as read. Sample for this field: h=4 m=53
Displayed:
h=10 m=59
